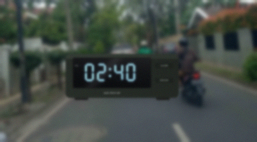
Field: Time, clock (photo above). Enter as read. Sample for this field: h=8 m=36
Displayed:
h=2 m=40
